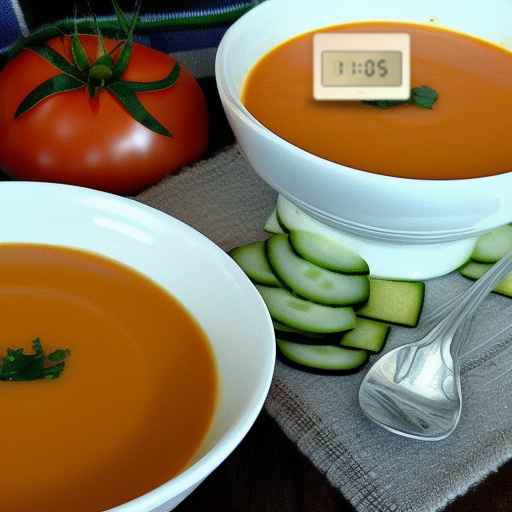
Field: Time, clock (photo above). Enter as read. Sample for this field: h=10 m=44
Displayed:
h=11 m=5
